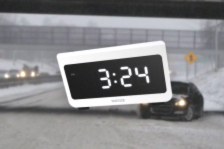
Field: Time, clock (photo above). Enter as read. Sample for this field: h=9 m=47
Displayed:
h=3 m=24
